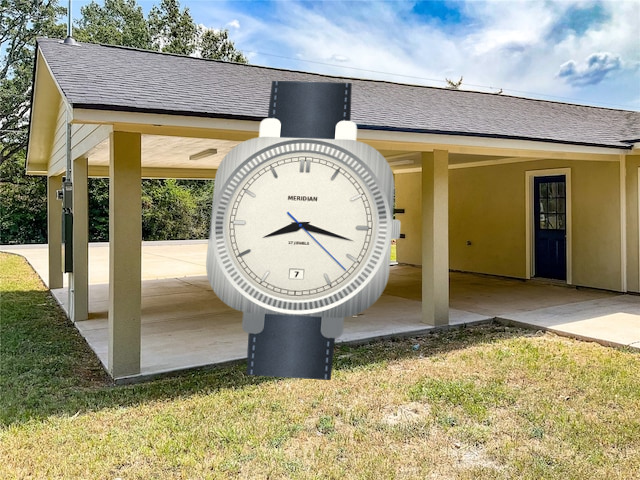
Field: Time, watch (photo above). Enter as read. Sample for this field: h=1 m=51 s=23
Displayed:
h=8 m=17 s=22
